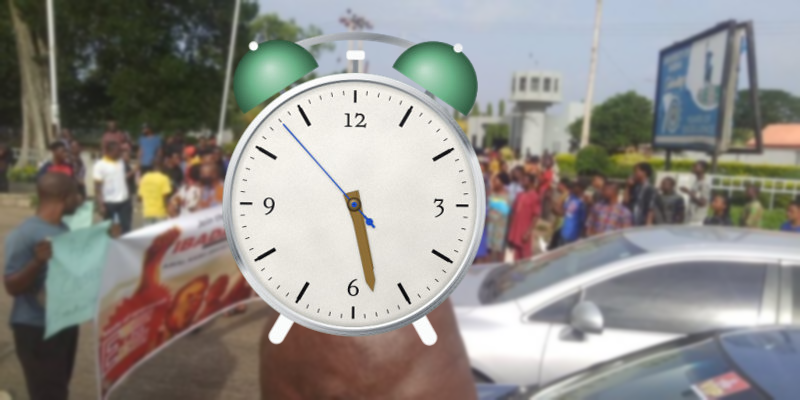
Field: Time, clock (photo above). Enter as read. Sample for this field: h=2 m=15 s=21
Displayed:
h=5 m=27 s=53
